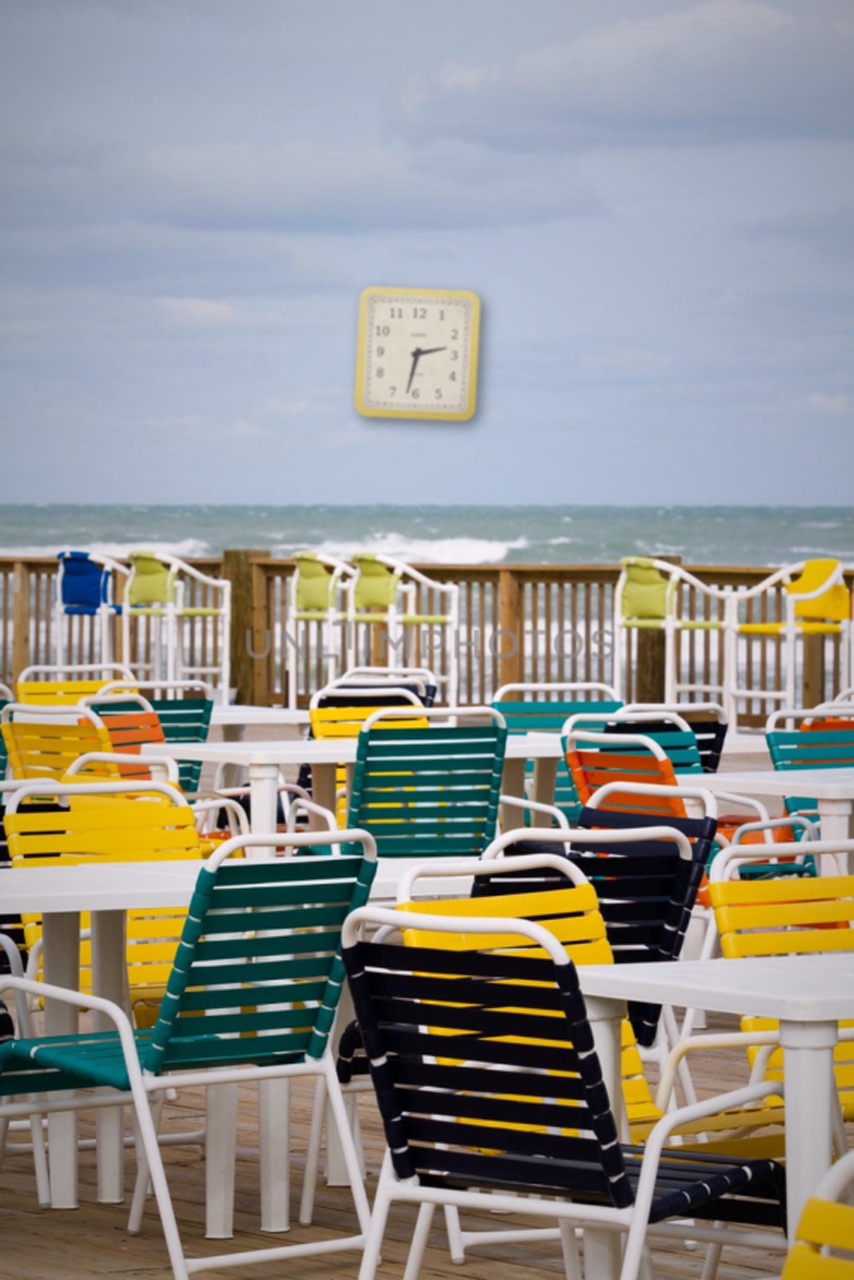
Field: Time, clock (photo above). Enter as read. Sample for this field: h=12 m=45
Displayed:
h=2 m=32
